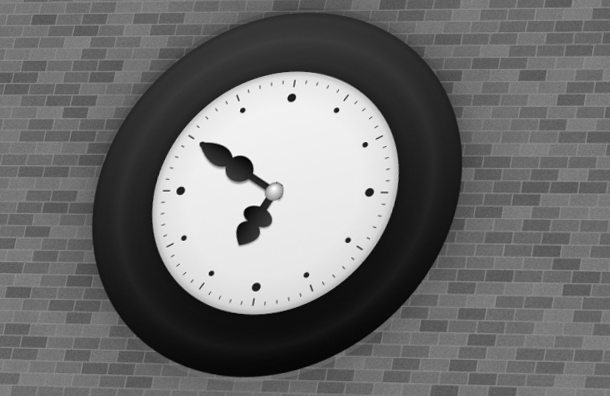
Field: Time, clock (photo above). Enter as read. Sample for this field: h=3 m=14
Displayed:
h=6 m=50
